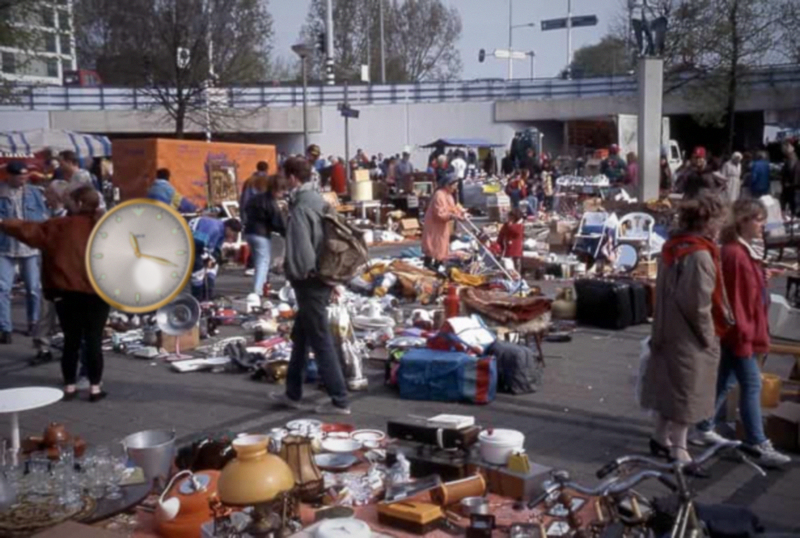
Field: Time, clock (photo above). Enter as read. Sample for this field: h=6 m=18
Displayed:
h=11 m=18
